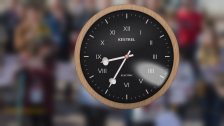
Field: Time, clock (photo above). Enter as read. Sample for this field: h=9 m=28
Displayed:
h=8 m=35
